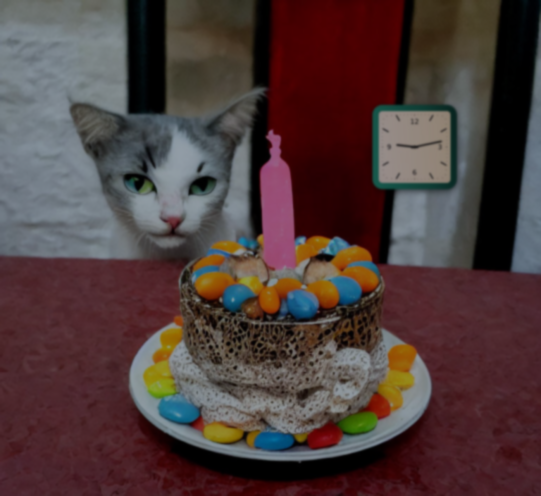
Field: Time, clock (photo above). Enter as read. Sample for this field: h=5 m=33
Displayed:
h=9 m=13
